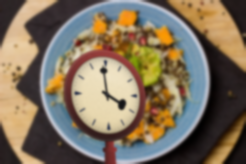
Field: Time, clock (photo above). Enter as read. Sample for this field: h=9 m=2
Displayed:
h=3 m=59
